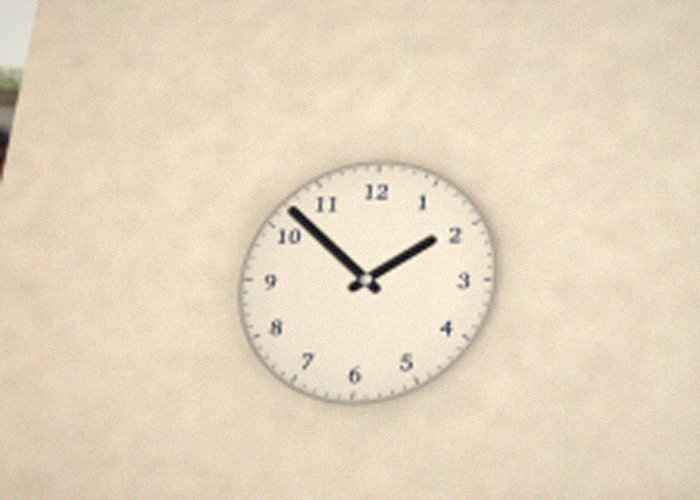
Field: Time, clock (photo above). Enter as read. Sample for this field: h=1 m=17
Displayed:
h=1 m=52
